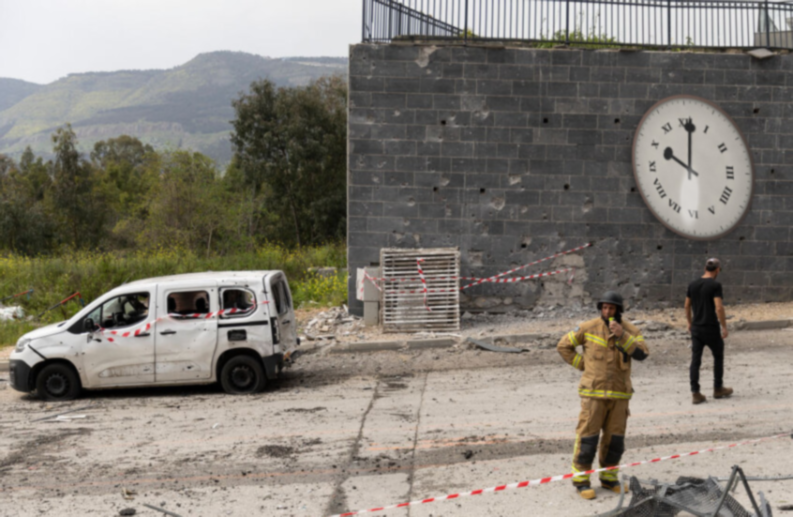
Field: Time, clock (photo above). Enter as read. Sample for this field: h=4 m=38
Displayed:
h=10 m=1
